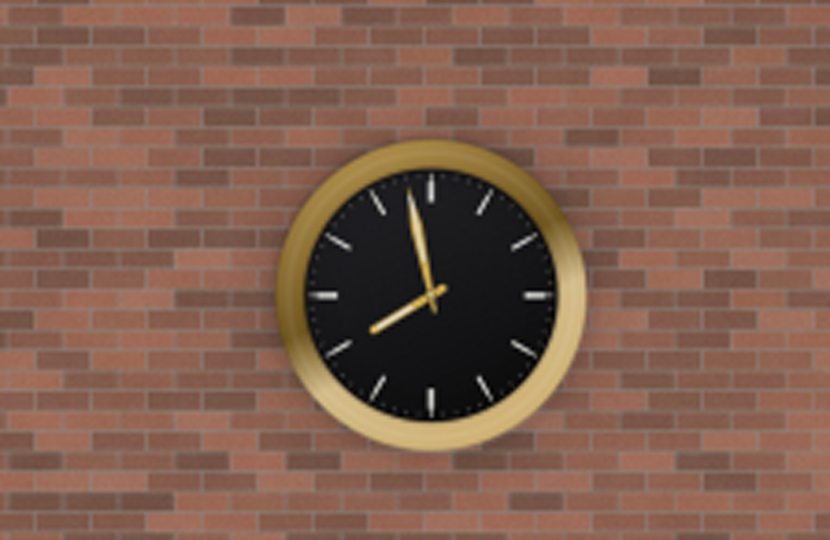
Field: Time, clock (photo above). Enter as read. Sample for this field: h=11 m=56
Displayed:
h=7 m=58
